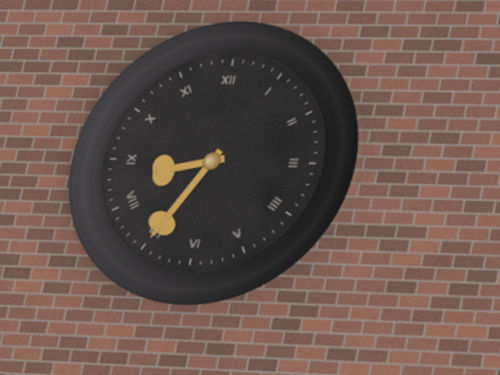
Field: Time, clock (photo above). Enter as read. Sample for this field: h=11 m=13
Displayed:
h=8 m=35
